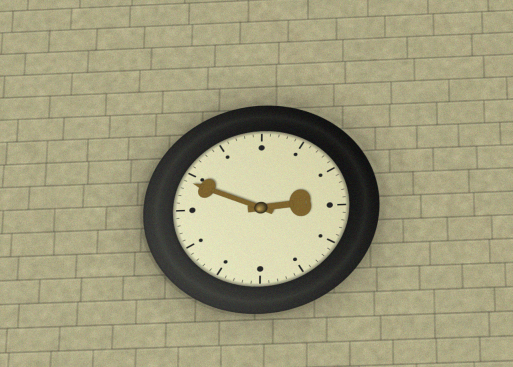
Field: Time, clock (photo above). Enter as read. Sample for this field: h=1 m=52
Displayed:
h=2 m=49
